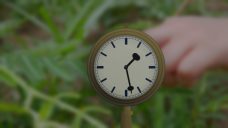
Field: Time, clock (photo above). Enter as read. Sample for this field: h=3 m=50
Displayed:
h=1 m=28
